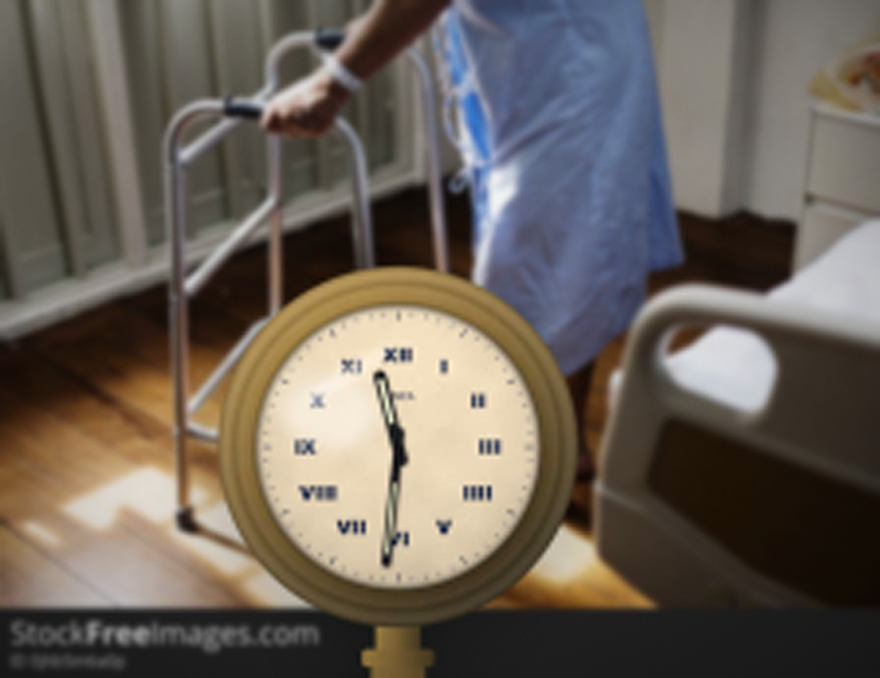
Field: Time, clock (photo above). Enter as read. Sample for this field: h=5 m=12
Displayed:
h=11 m=31
